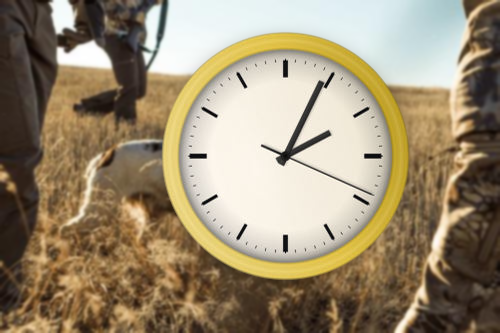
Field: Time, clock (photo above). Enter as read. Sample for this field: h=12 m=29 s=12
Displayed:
h=2 m=4 s=19
